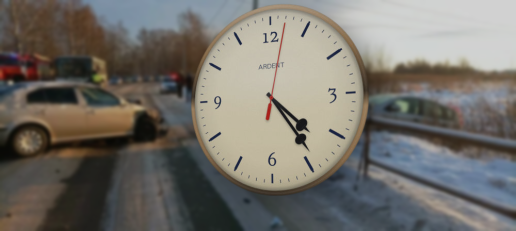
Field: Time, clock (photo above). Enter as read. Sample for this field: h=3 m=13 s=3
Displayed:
h=4 m=24 s=2
